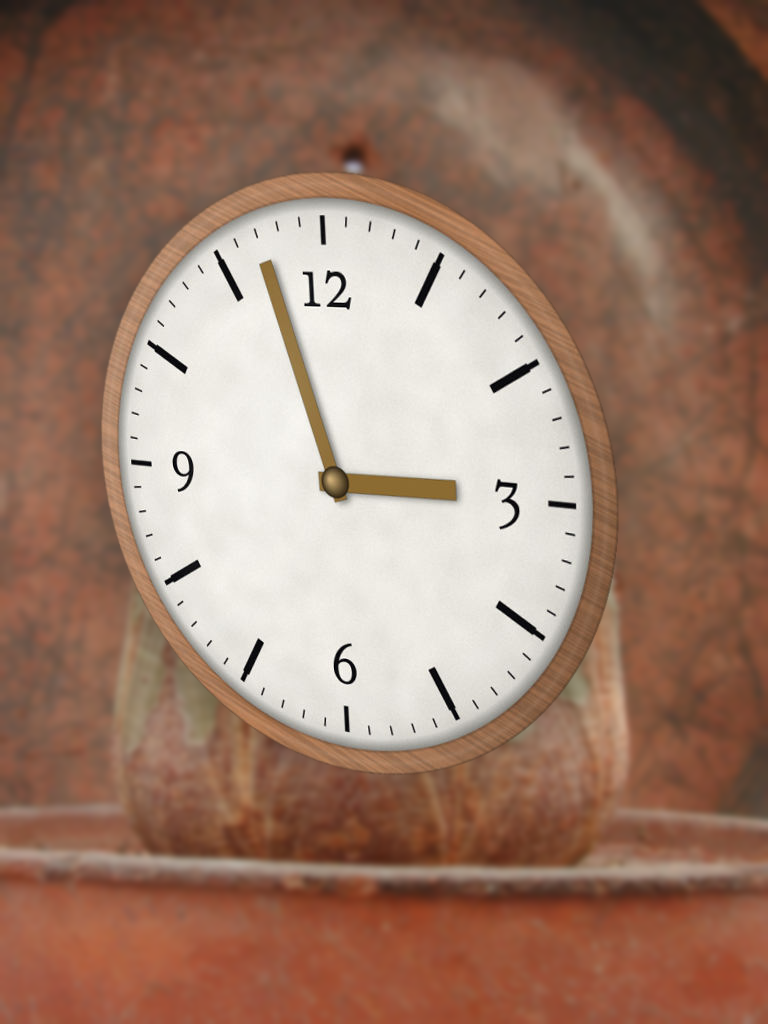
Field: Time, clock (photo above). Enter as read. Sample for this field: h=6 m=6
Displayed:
h=2 m=57
